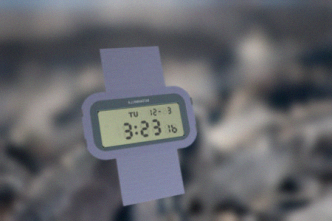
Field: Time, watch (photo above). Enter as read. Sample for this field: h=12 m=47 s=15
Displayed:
h=3 m=23 s=16
